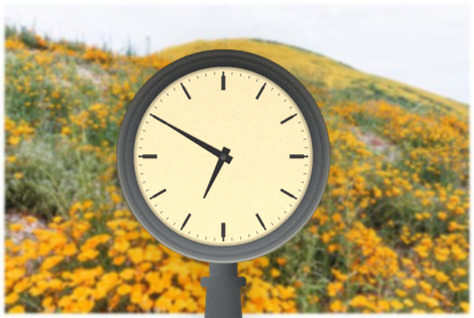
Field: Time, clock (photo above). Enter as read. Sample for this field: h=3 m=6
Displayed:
h=6 m=50
